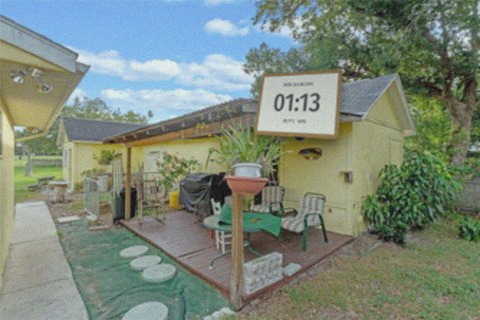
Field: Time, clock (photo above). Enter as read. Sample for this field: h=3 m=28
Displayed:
h=1 m=13
